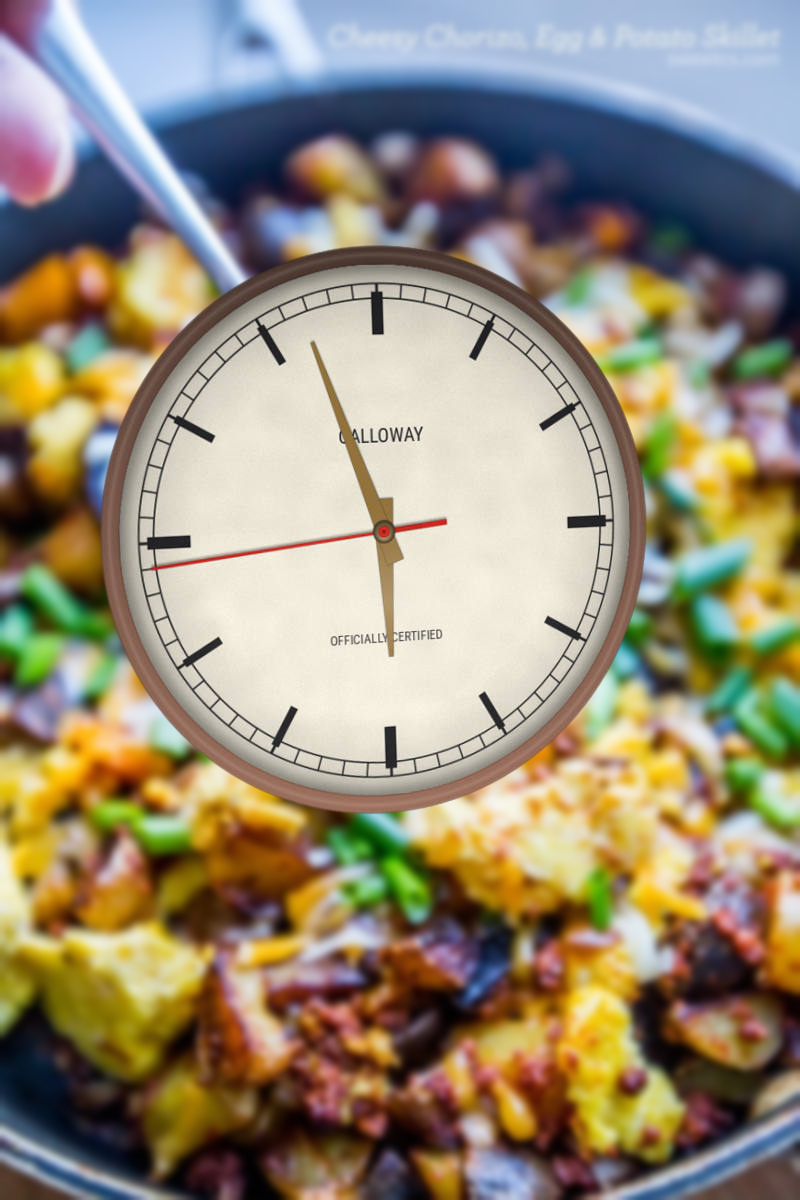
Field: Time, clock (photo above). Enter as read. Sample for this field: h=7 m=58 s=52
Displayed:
h=5 m=56 s=44
